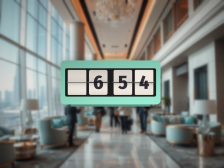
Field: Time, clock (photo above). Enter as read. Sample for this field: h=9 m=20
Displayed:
h=6 m=54
